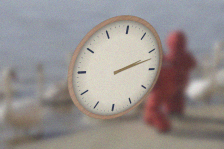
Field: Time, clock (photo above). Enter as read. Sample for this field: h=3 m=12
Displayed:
h=2 m=12
